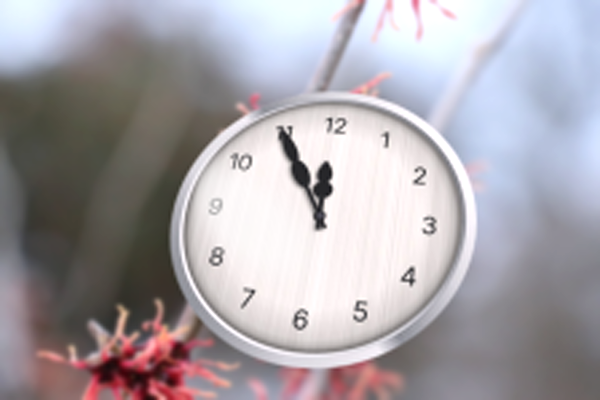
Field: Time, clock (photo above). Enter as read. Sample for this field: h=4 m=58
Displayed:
h=11 m=55
